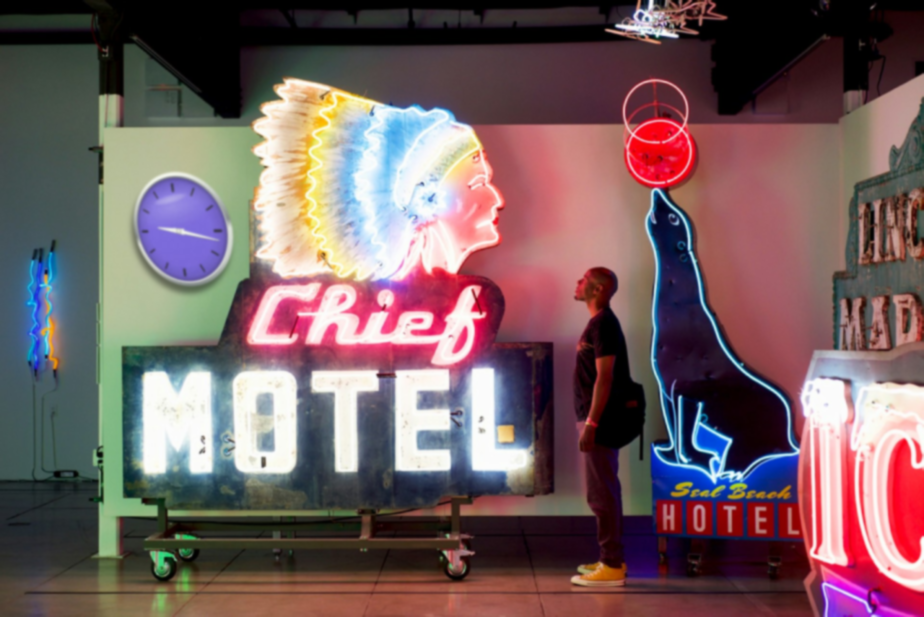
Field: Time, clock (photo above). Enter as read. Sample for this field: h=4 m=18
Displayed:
h=9 m=17
